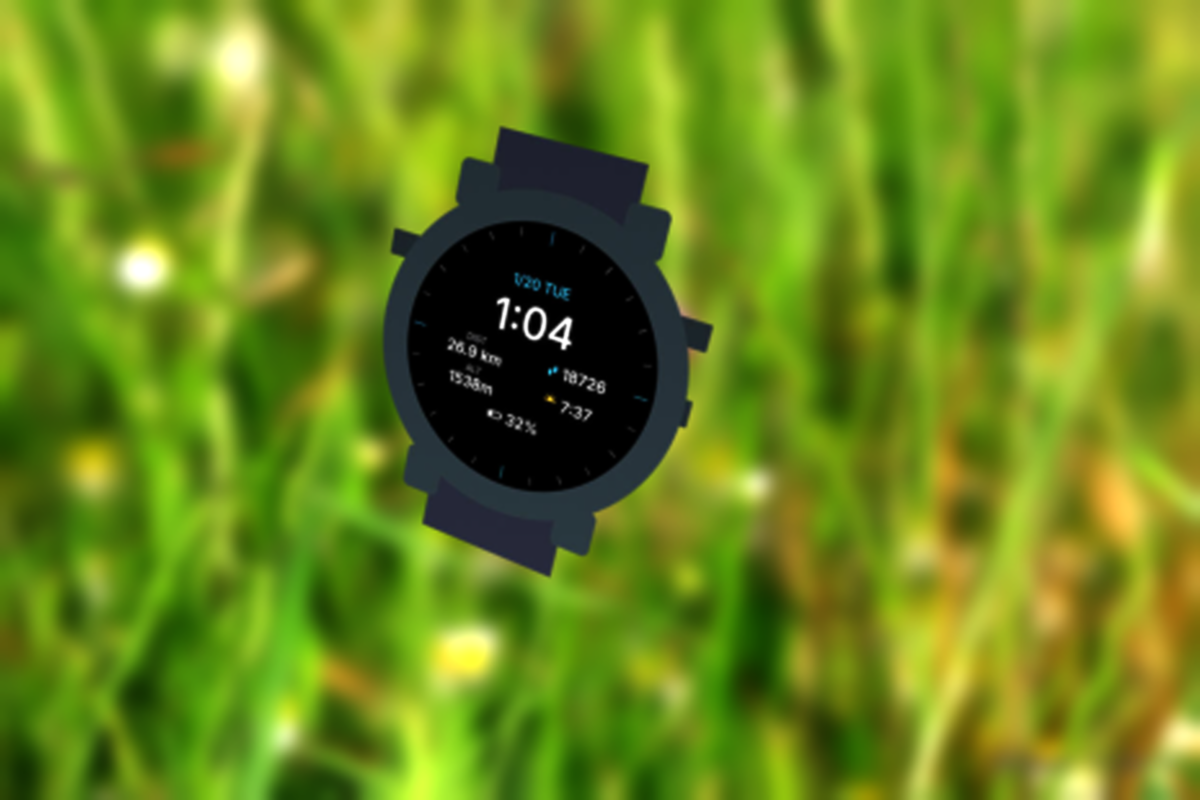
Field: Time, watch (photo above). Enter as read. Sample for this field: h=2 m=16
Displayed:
h=1 m=4
